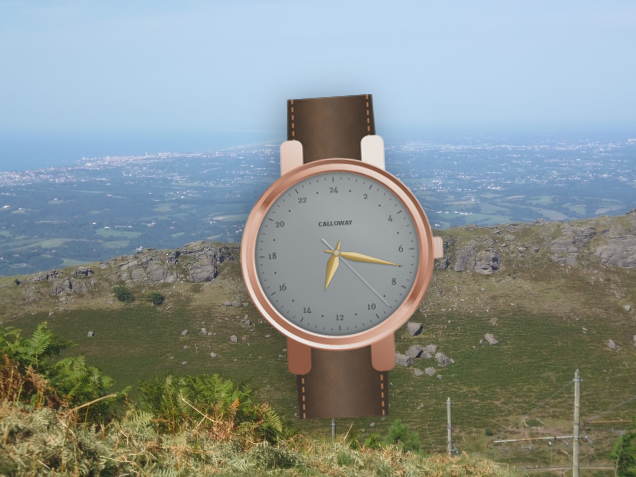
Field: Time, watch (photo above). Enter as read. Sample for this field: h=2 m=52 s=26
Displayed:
h=13 m=17 s=23
